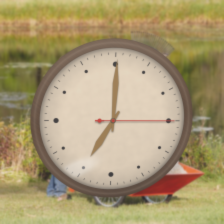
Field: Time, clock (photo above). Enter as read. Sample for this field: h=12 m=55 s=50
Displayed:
h=7 m=0 s=15
